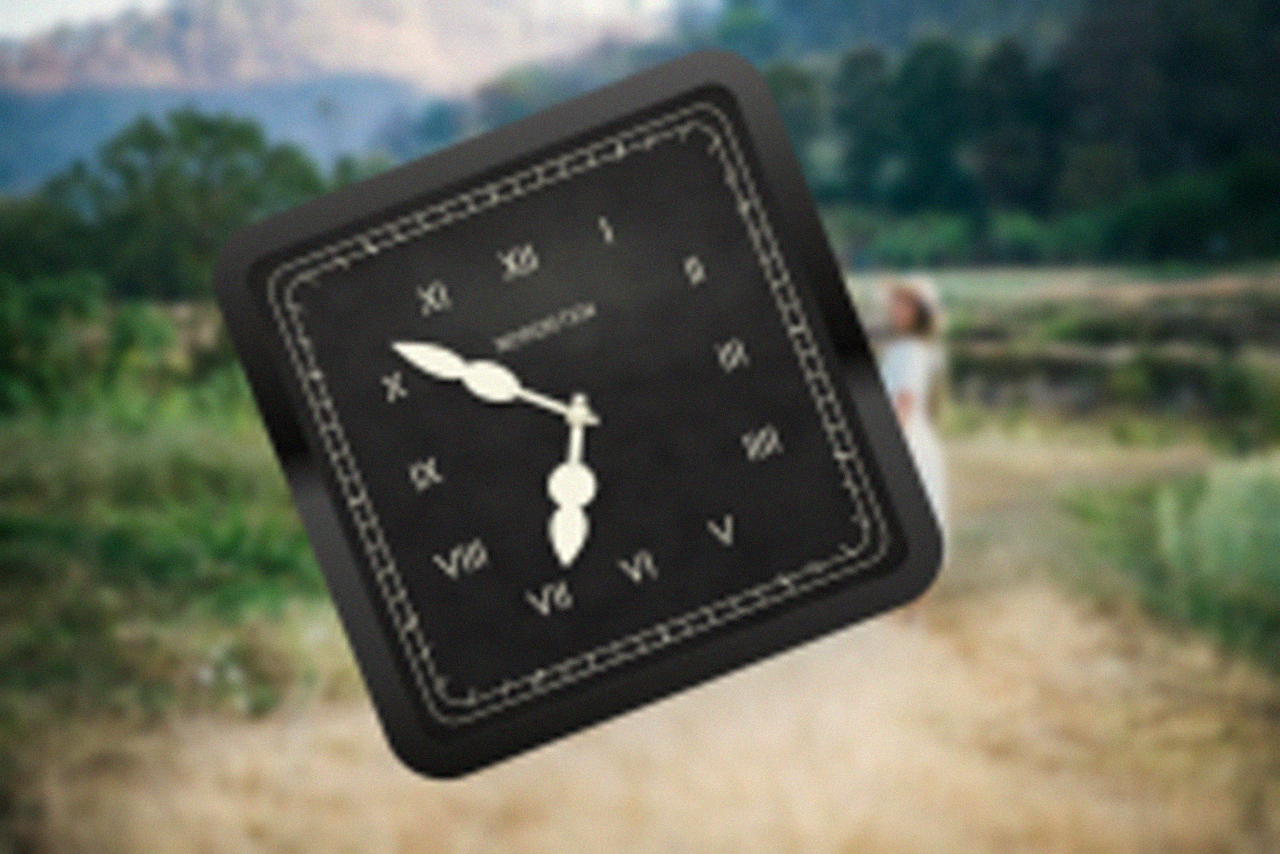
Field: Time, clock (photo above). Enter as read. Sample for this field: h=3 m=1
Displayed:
h=6 m=52
